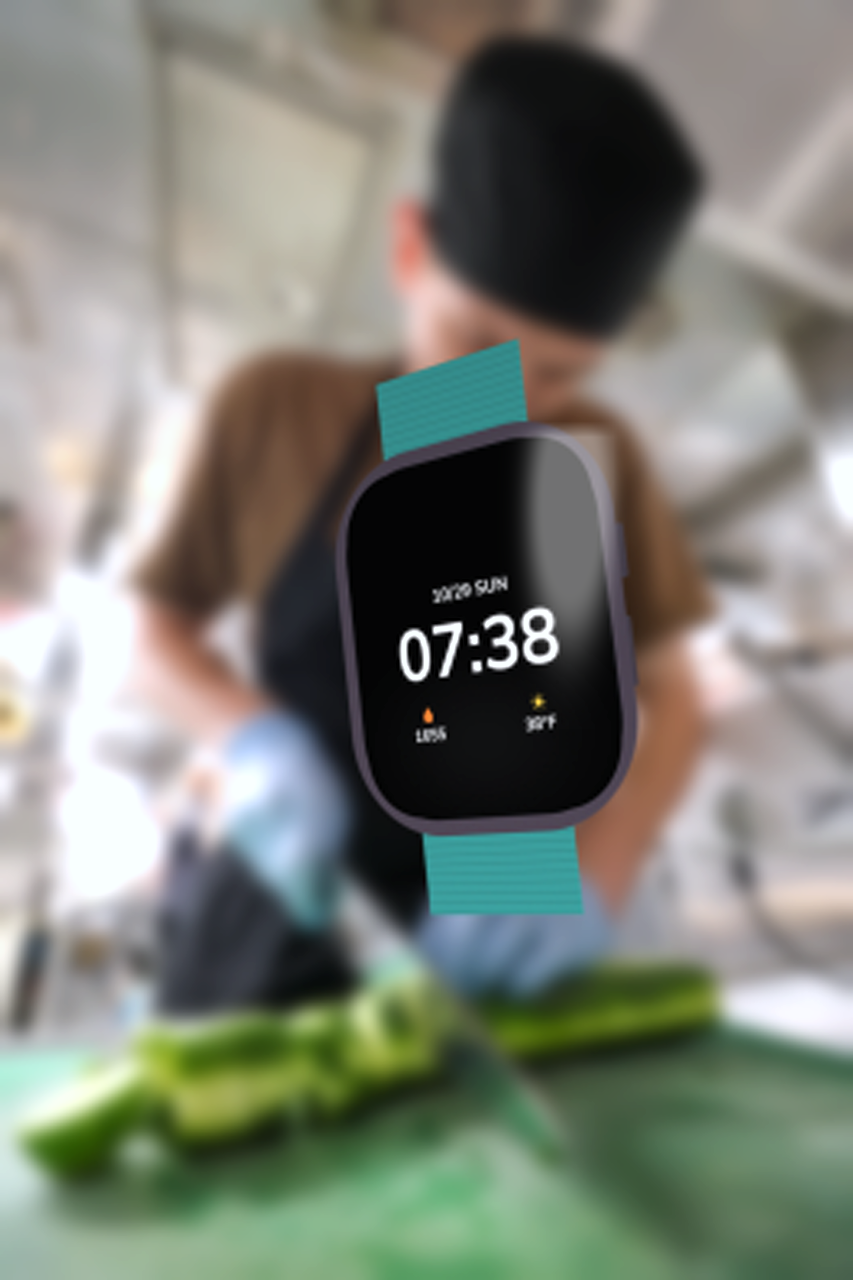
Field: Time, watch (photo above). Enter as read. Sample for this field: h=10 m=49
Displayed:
h=7 m=38
